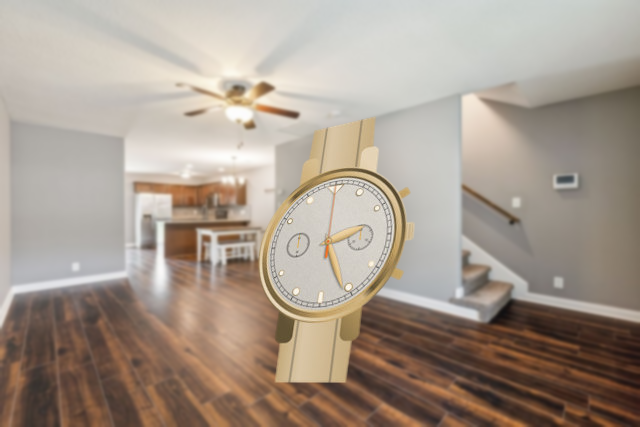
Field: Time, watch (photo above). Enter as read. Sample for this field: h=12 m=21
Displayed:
h=2 m=26
